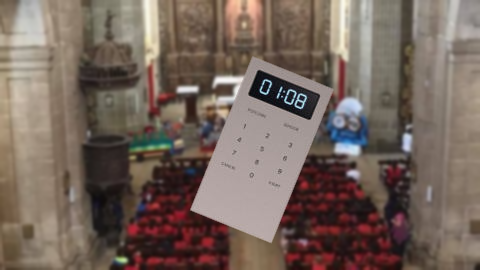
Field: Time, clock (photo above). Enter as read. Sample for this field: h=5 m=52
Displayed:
h=1 m=8
